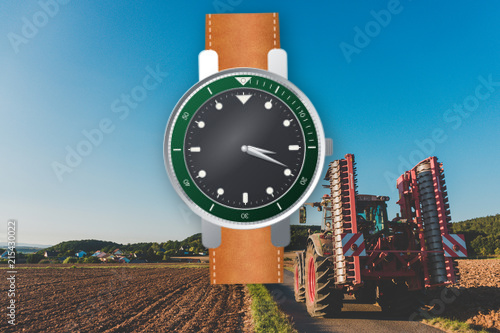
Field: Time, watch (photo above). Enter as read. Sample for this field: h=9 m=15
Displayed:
h=3 m=19
